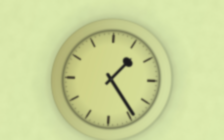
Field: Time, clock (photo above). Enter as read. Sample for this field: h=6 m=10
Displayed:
h=1 m=24
